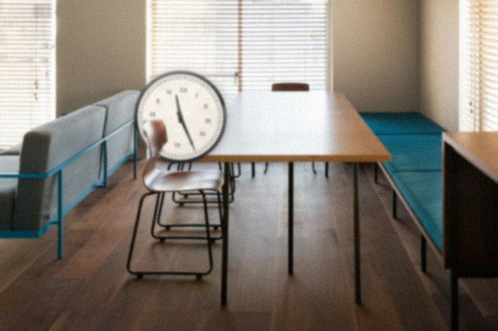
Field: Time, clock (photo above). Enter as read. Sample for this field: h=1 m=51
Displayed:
h=11 m=25
